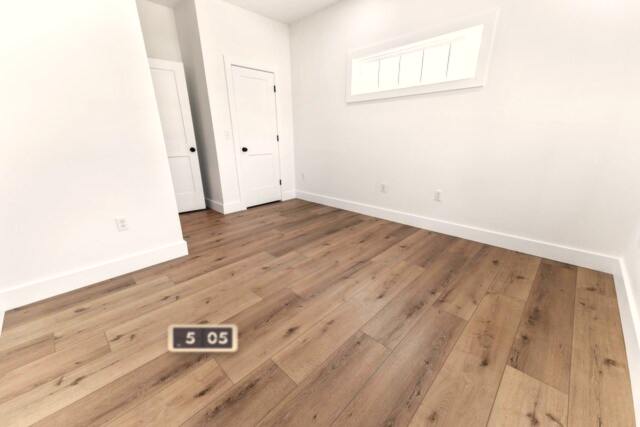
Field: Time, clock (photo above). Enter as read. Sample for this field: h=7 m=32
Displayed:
h=5 m=5
